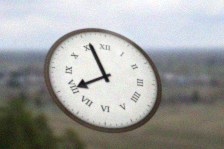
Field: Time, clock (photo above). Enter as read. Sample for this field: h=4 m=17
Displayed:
h=7 m=56
